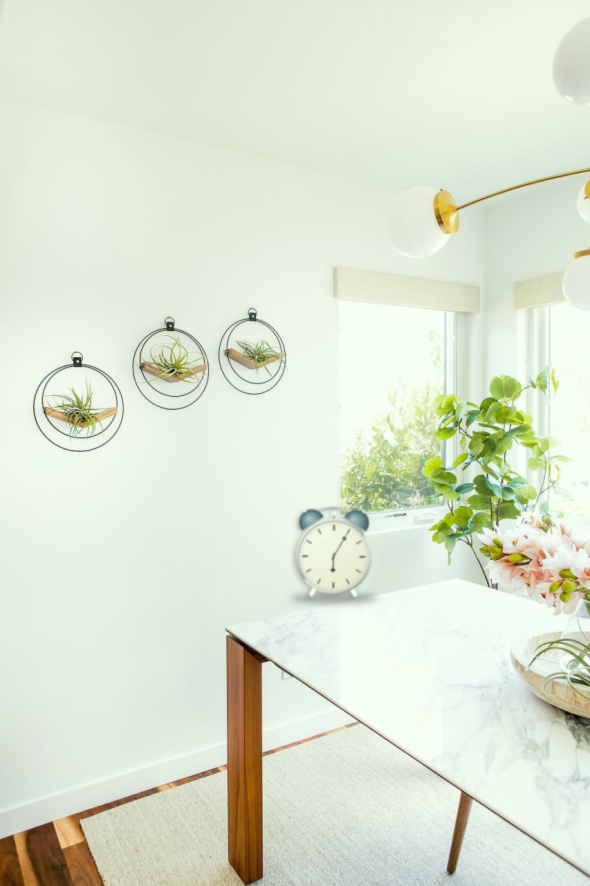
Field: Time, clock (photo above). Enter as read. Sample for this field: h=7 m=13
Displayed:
h=6 m=5
